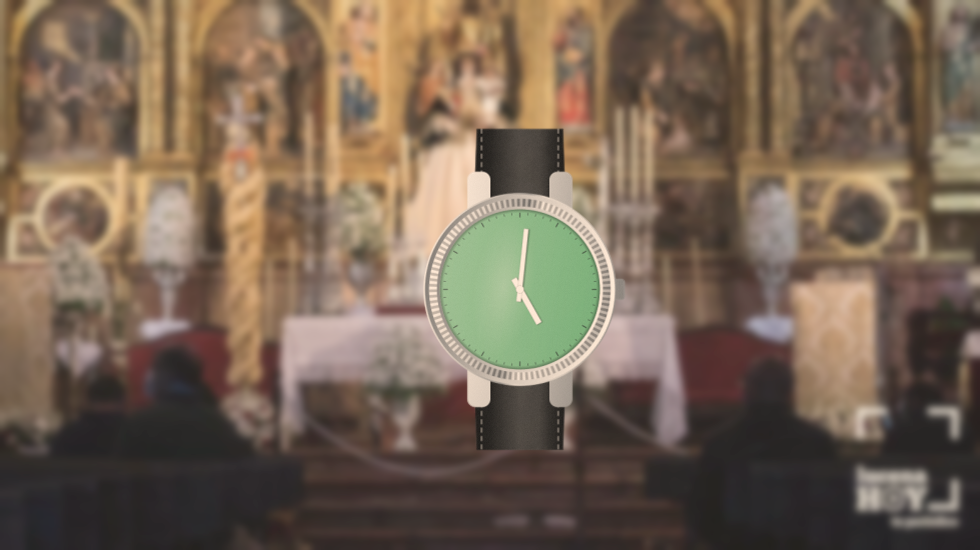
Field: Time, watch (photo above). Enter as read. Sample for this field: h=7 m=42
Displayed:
h=5 m=1
